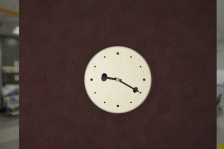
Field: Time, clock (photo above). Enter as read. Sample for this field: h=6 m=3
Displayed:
h=9 m=20
